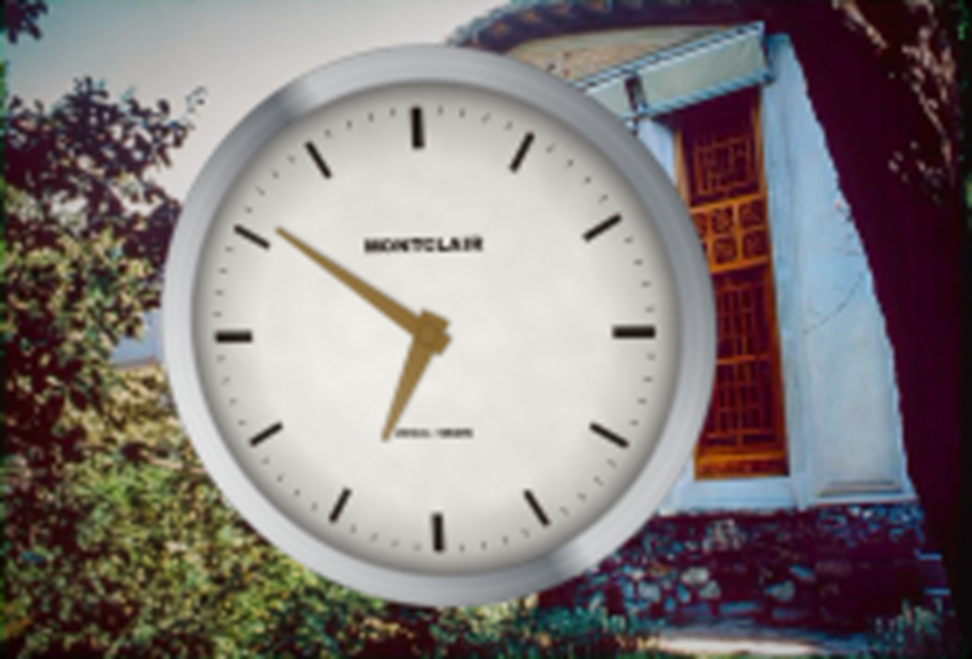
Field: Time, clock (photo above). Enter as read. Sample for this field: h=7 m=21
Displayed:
h=6 m=51
